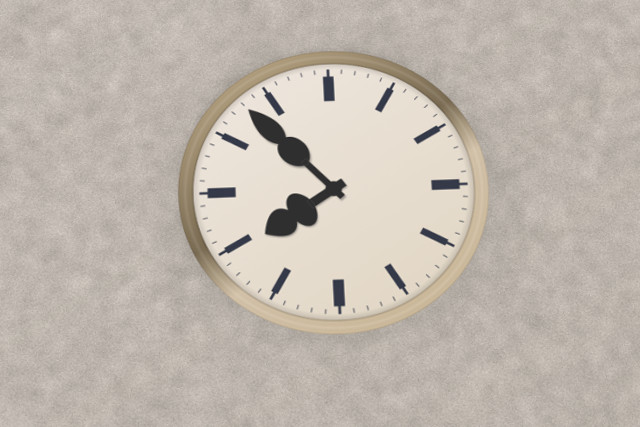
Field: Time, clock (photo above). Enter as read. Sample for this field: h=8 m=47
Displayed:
h=7 m=53
